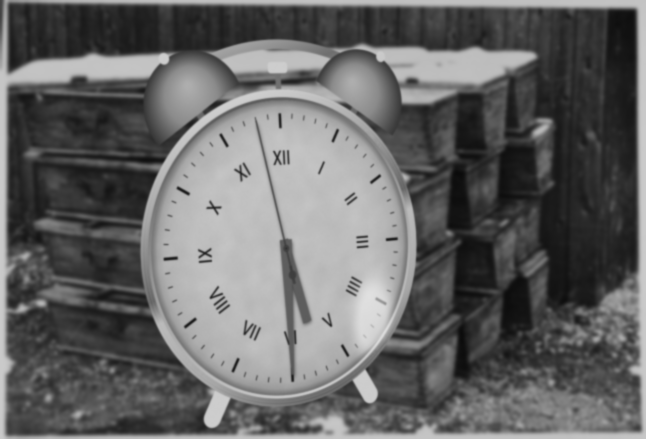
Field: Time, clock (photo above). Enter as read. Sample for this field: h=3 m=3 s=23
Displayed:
h=5 m=29 s=58
